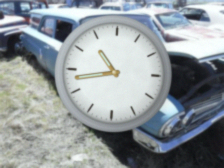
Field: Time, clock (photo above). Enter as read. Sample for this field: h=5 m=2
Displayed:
h=10 m=43
